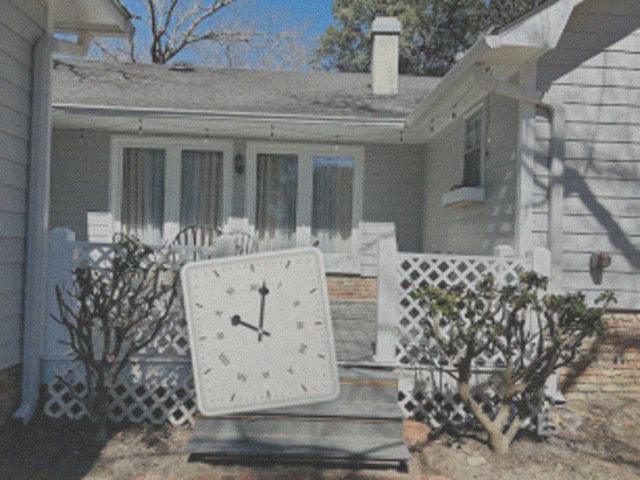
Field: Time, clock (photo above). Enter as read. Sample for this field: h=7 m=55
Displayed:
h=10 m=2
